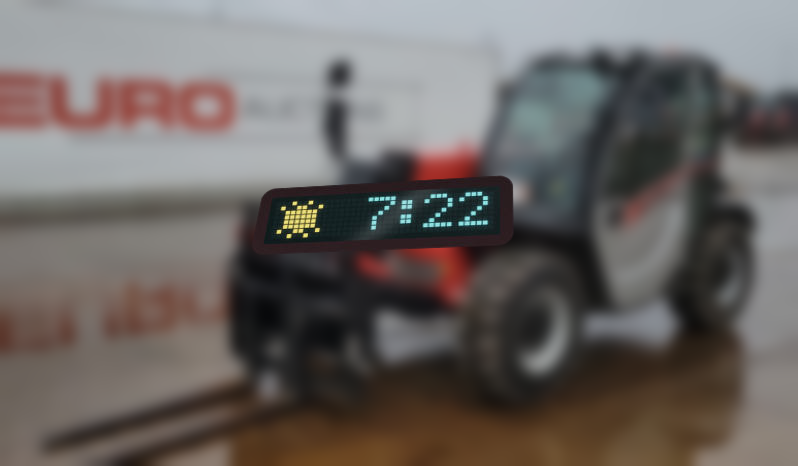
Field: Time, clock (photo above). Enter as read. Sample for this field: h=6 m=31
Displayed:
h=7 m=22
